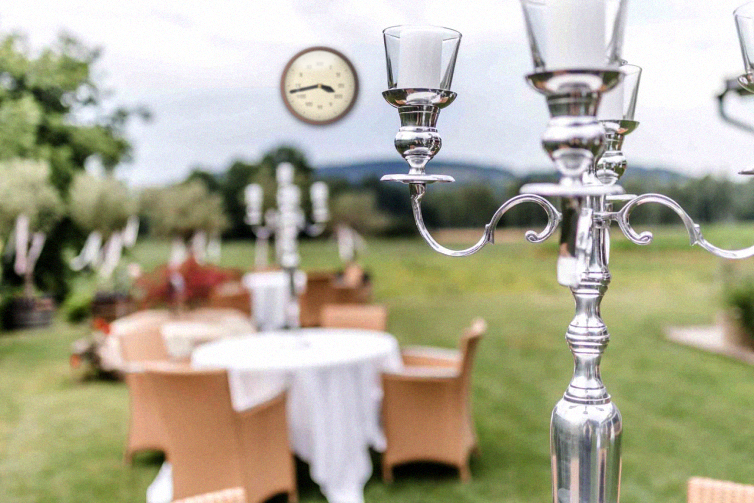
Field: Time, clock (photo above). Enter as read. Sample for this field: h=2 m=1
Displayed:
h=3 m=43
